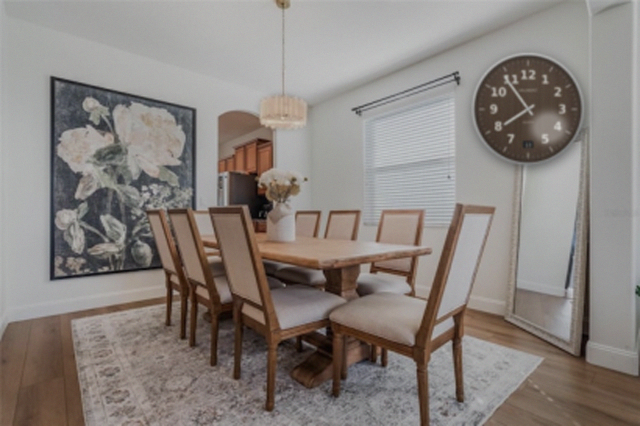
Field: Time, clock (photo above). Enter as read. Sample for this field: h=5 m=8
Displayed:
h=7 m=54
